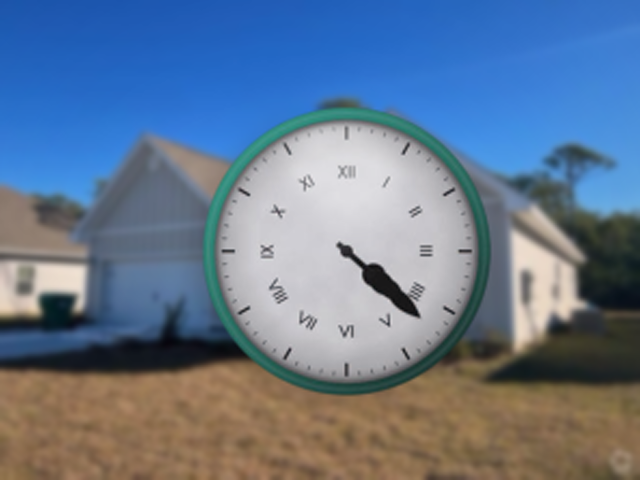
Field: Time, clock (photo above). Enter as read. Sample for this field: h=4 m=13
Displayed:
h=4 m=22
